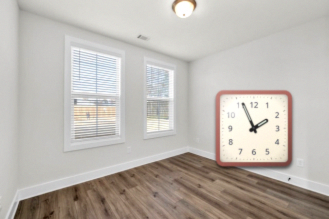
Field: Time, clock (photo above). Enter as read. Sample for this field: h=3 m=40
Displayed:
h=1 m=56
